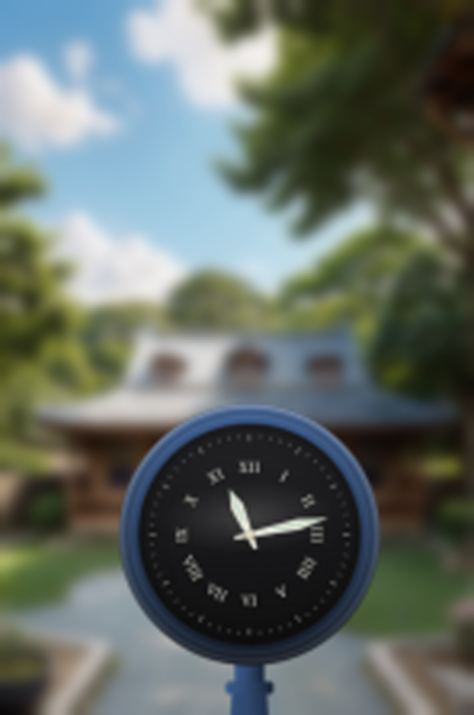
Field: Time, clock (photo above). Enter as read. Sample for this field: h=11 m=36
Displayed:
h=11 m=13
